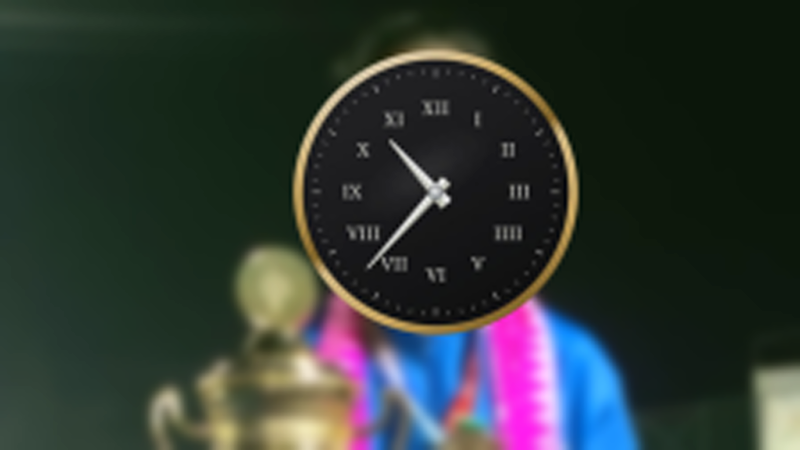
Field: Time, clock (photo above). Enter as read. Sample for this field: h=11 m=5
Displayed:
h=10 m=37
